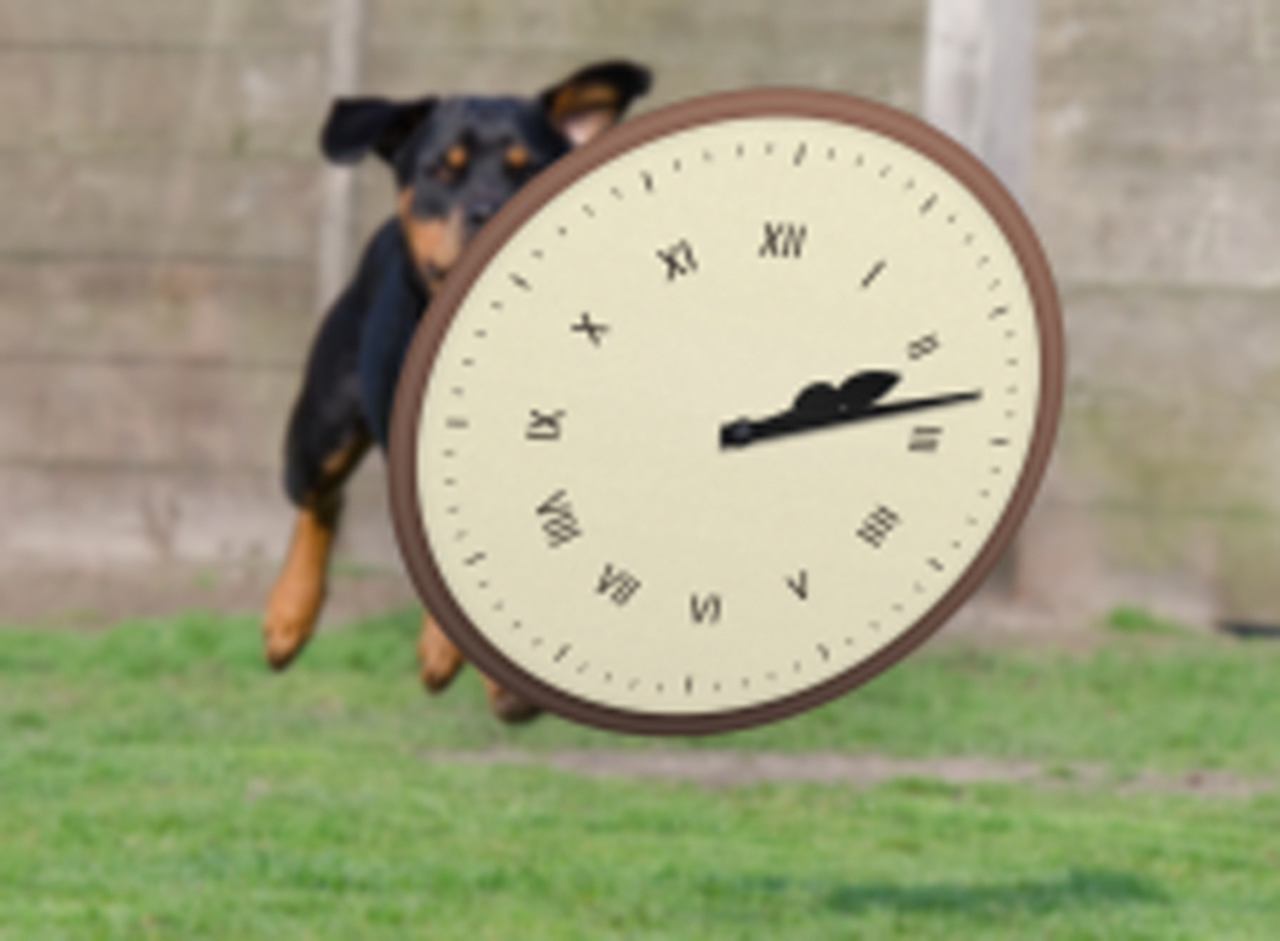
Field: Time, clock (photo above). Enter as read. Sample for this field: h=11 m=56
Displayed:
h=2 m=13
